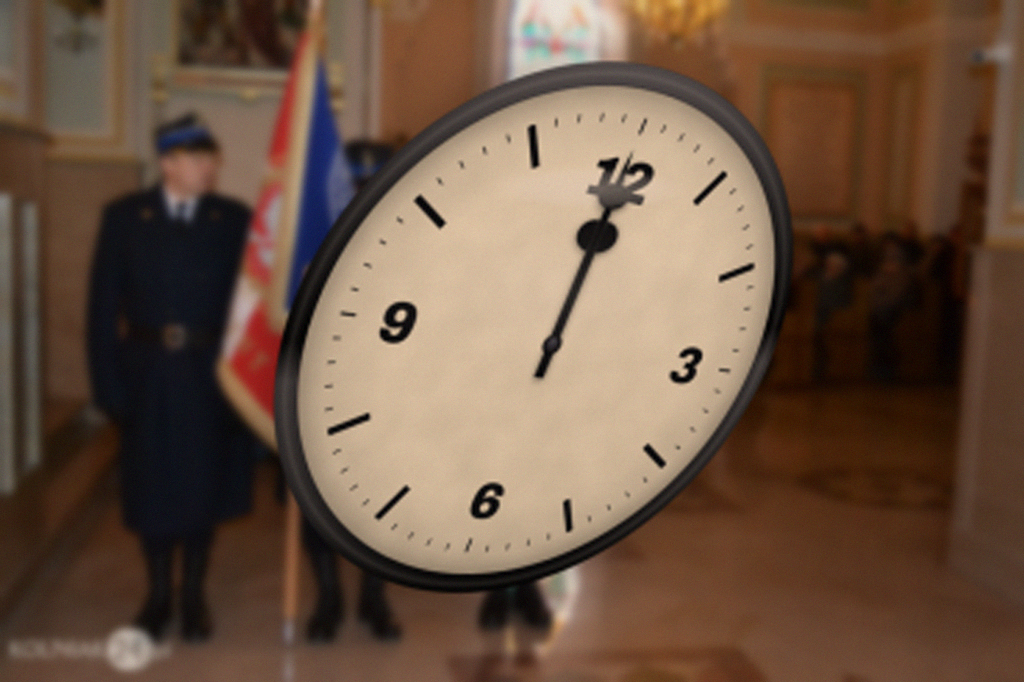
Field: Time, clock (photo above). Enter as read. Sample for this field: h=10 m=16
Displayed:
h=12 m=0
